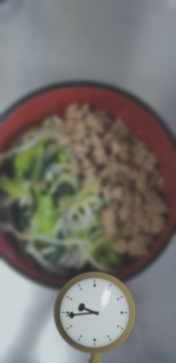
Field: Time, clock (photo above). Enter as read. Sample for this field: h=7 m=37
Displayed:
h=9 m=44
